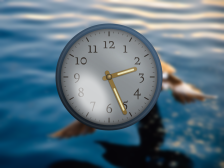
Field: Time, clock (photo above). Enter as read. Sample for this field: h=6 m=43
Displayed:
h=2 m=26
